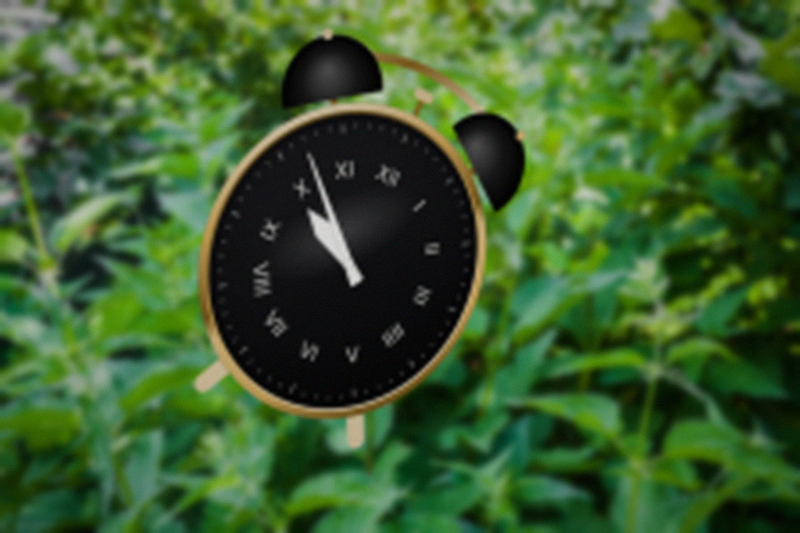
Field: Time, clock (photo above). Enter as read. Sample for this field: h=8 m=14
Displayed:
h=9 m=52
